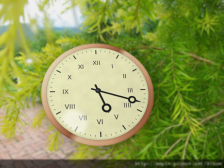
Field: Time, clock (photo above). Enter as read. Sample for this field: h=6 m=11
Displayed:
h=5 m=18
